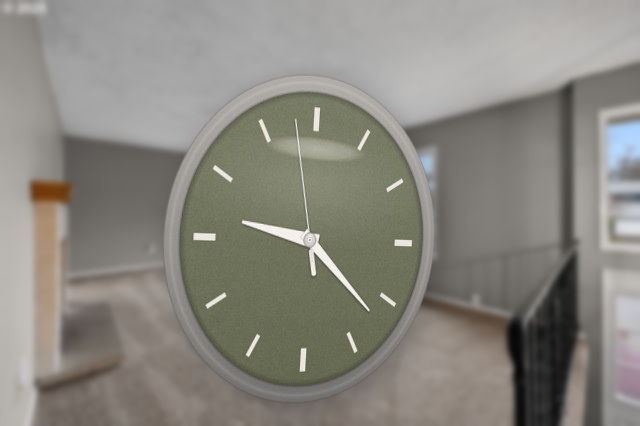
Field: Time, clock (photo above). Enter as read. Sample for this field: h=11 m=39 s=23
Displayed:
h=9 m=21 s=58
